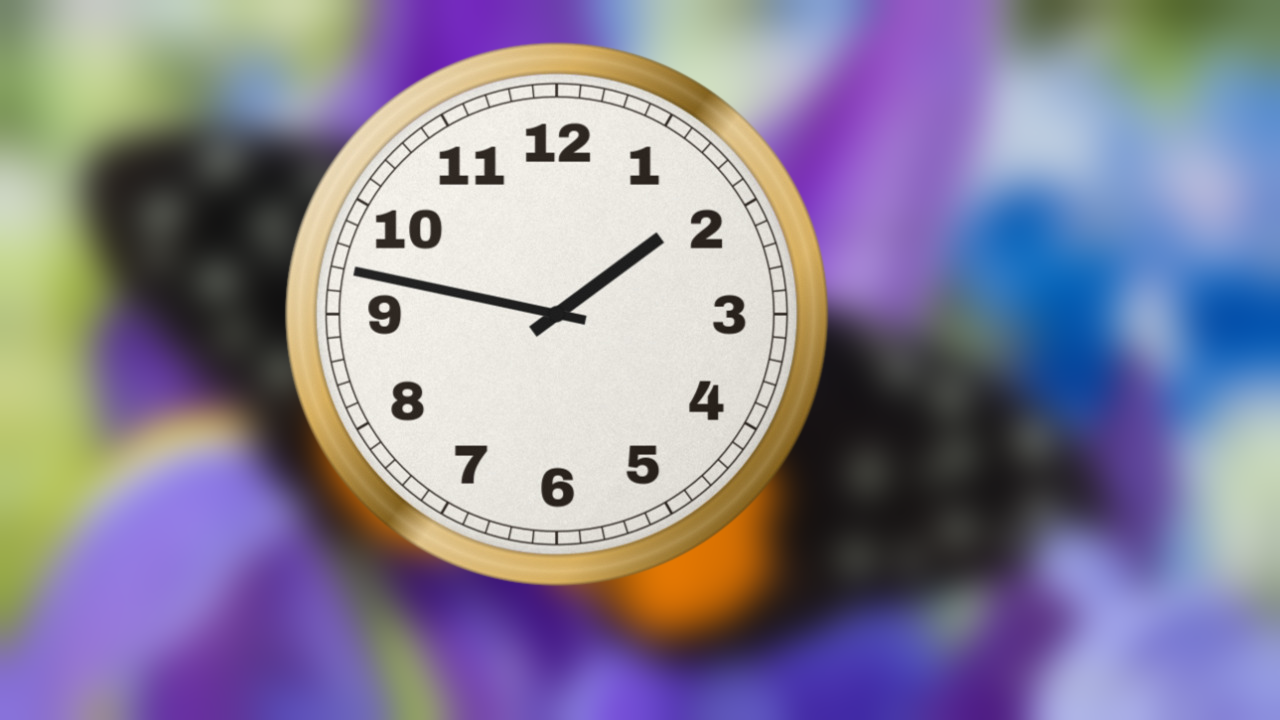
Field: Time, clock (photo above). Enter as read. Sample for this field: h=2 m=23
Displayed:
h=1 m=47
